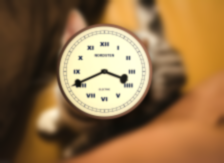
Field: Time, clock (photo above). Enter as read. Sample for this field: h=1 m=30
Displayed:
h=3 m=41
